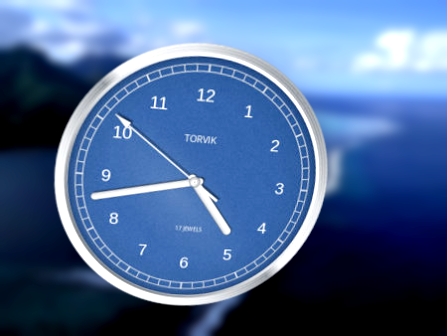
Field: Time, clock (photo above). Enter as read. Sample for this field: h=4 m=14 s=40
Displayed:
h=4 m=42 s=51
